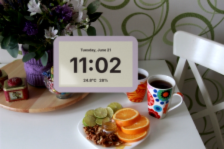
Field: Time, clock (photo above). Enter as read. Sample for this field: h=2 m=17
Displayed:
h=11 m=2
